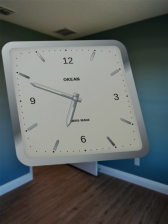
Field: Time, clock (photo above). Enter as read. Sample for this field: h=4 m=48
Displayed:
h=6 m=49
